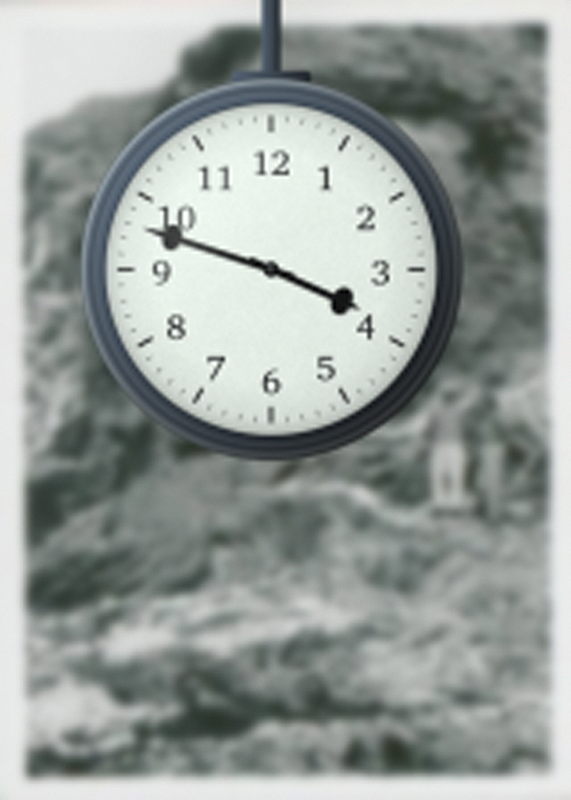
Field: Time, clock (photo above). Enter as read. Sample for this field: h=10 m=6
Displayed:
h=3 m=48
